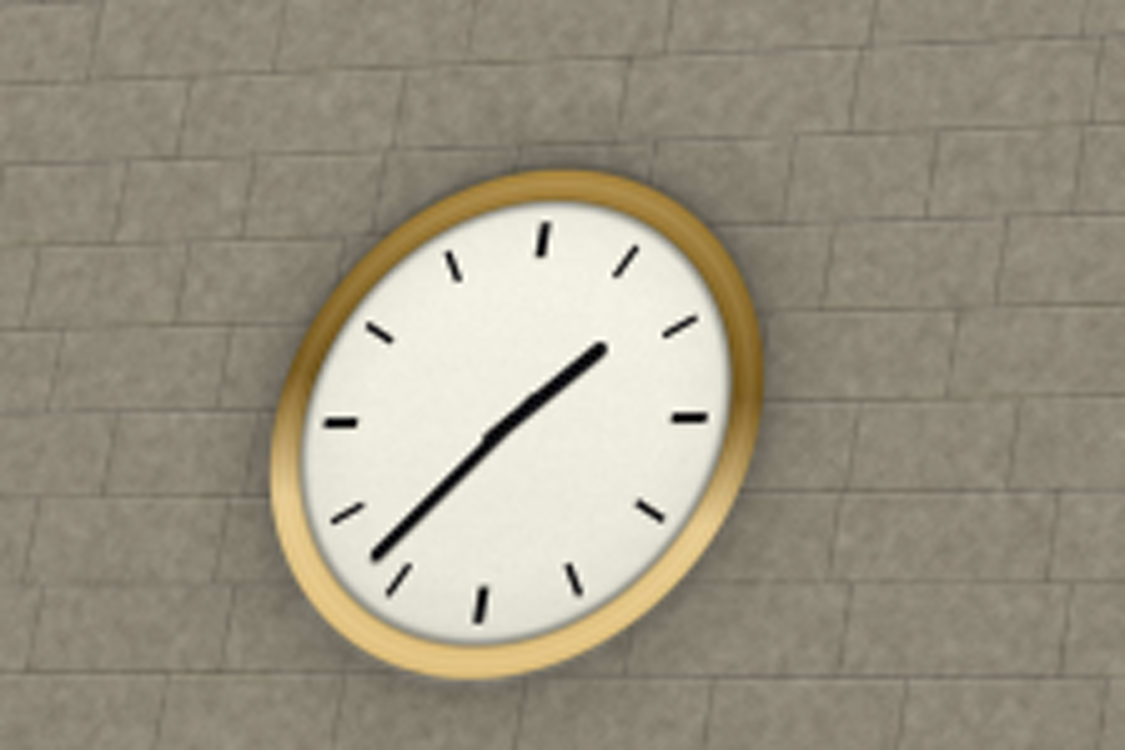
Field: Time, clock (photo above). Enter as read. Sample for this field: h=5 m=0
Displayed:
h=1 m=37
